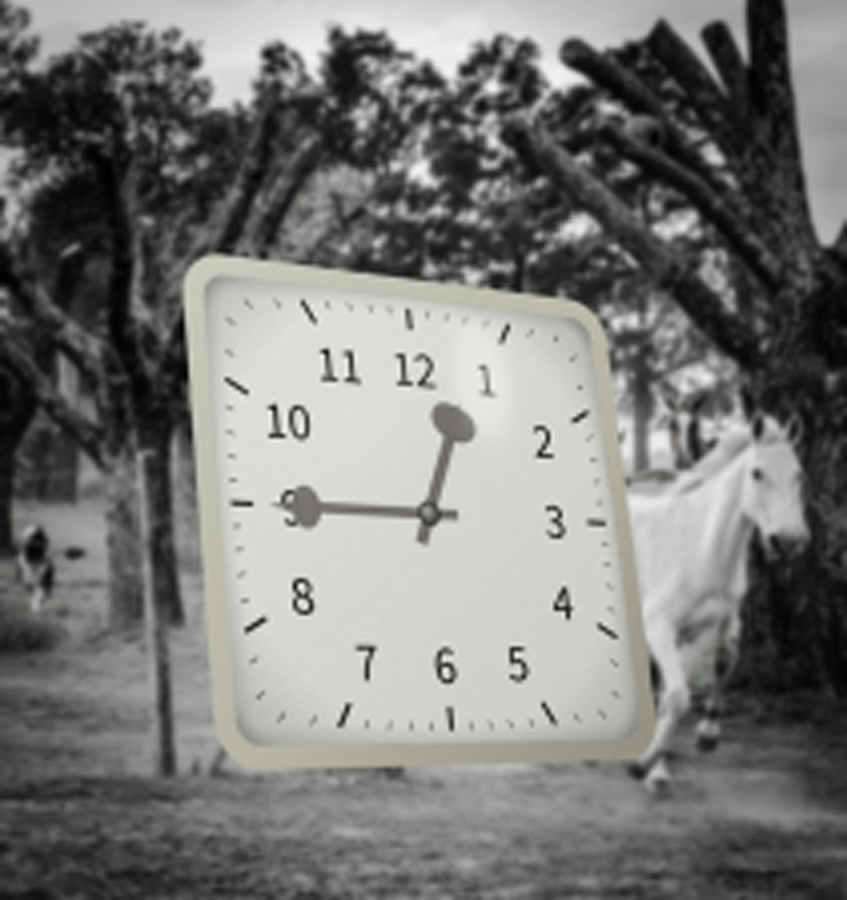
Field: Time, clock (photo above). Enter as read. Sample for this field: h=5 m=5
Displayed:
h=12 m=45
